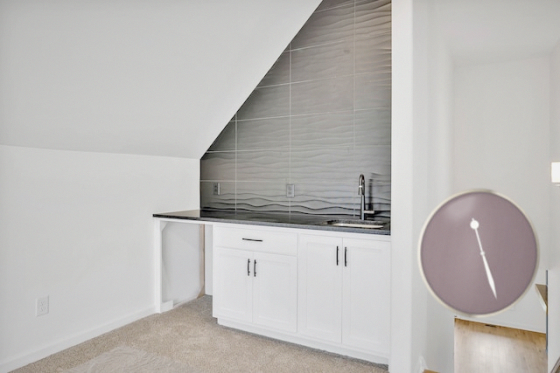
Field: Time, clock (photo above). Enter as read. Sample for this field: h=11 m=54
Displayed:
h=11 m=27
